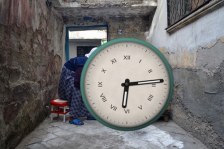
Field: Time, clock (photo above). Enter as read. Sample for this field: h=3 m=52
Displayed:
h=6 m=14
